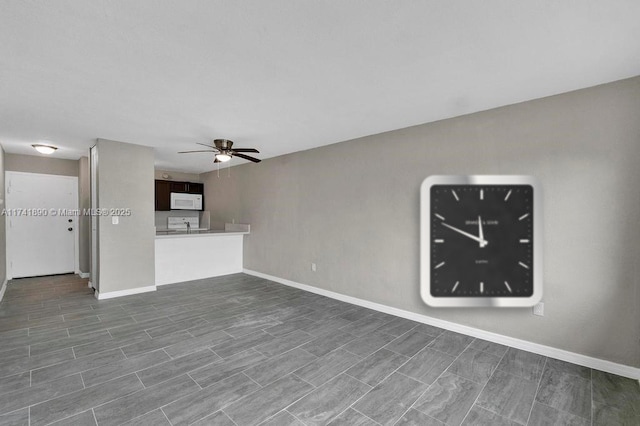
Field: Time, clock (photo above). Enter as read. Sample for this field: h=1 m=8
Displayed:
h=11 m=49
